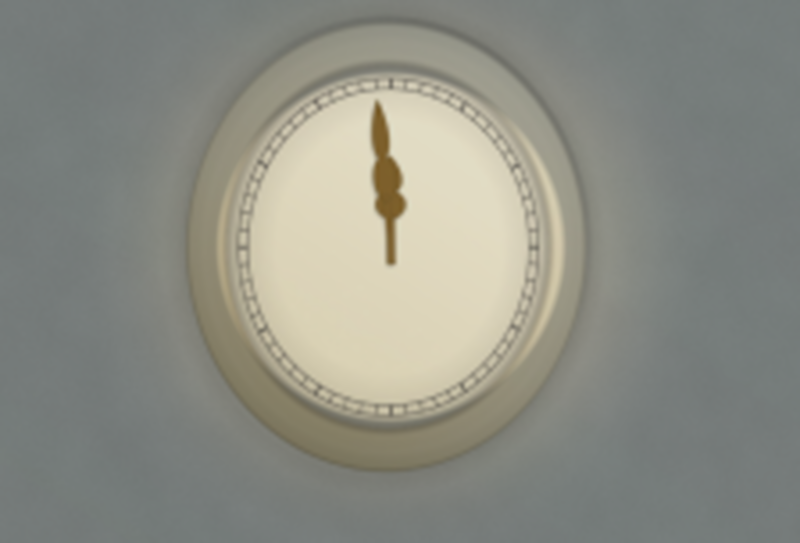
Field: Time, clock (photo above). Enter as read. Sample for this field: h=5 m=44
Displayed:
h=11 m=59
